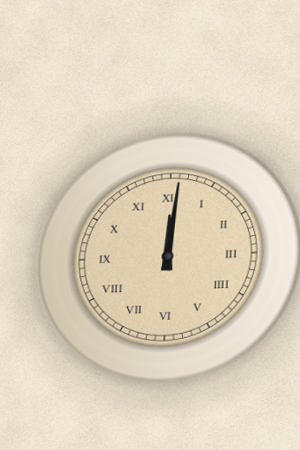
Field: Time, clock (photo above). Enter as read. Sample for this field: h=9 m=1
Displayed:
h=12 m=1
